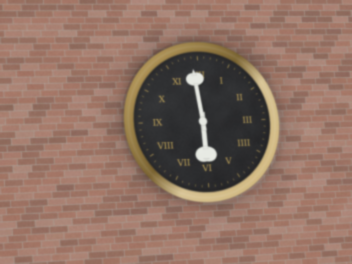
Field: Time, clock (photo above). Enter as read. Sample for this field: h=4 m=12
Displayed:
h=5 m=59
